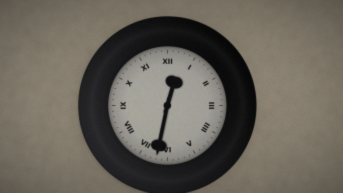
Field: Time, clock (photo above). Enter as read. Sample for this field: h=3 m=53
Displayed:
h=12 m=32
